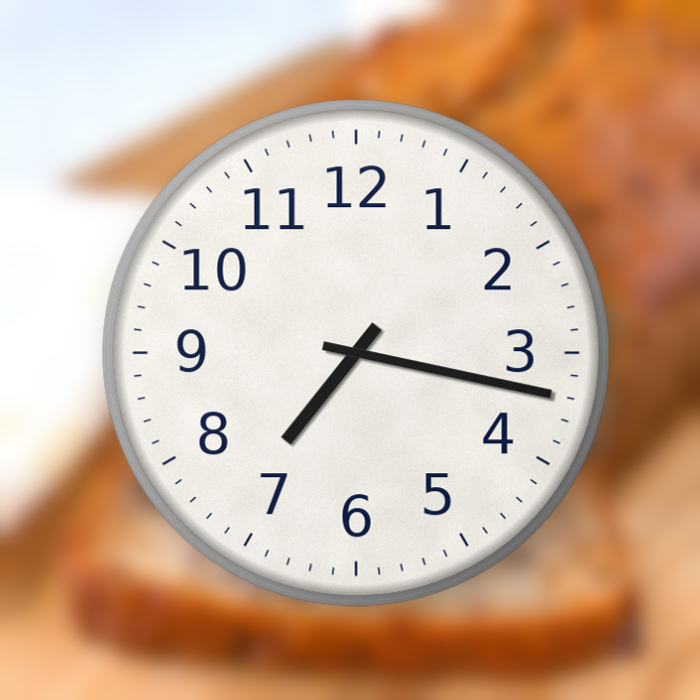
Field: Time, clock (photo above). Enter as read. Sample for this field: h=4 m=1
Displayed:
h=7 m=17
